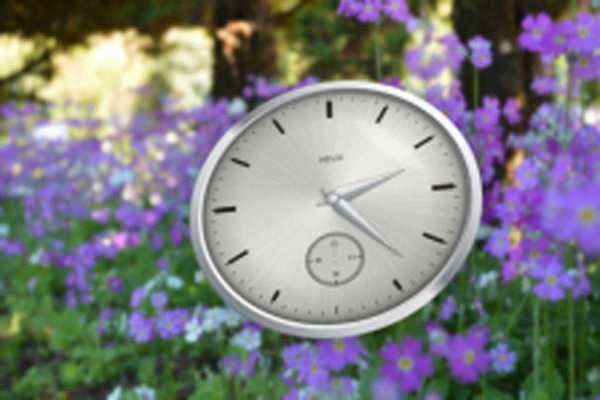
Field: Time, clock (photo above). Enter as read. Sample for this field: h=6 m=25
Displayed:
h=2 m=23
